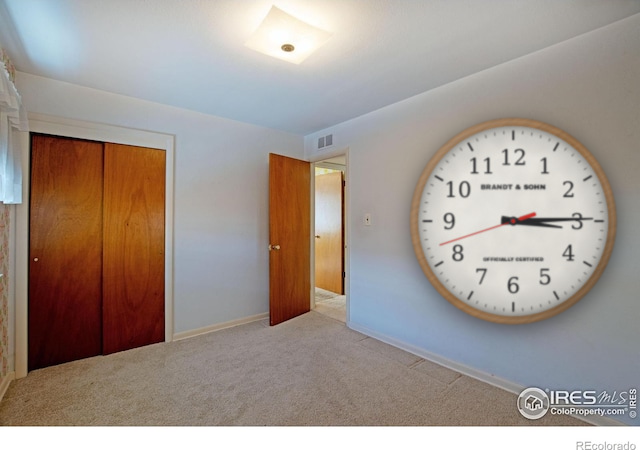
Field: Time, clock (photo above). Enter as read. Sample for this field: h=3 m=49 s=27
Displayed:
h=3 m=14 s=42
